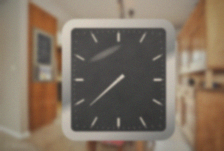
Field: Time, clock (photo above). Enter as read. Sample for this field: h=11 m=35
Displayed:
h=7 m=38
